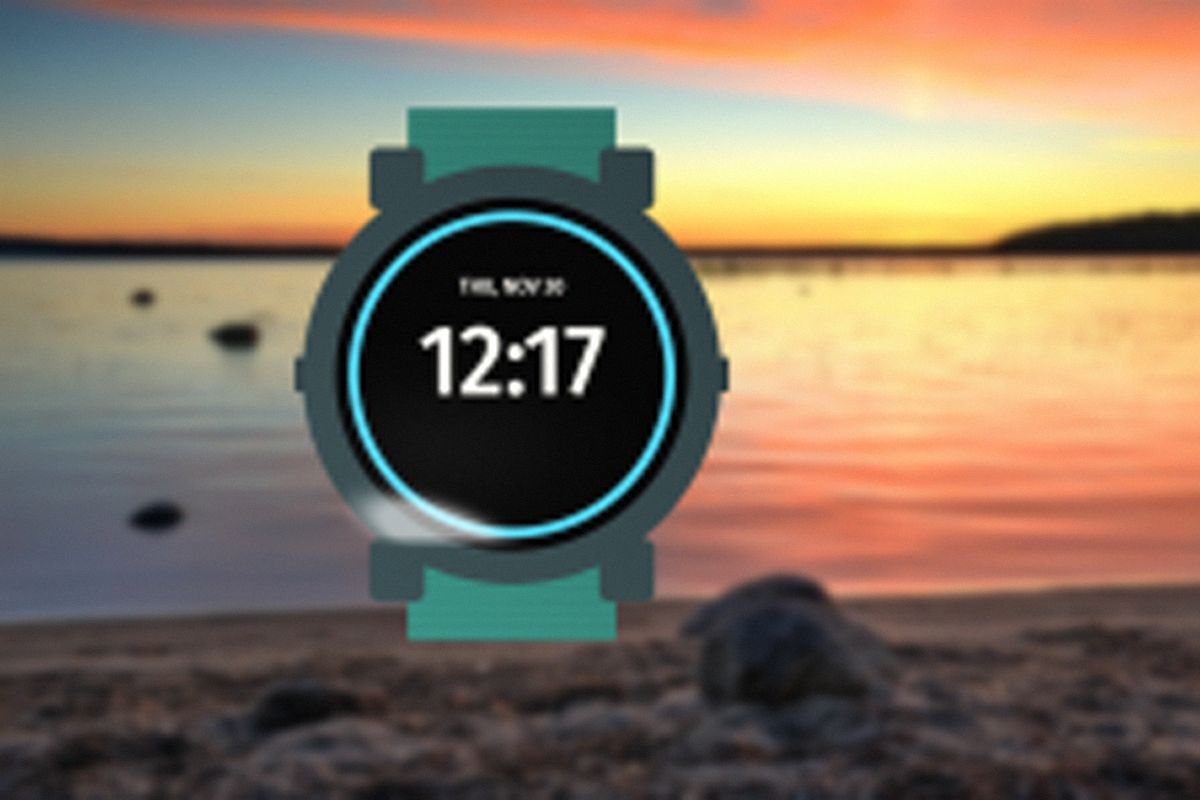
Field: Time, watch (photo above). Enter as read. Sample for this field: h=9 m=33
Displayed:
h=12 m=17
